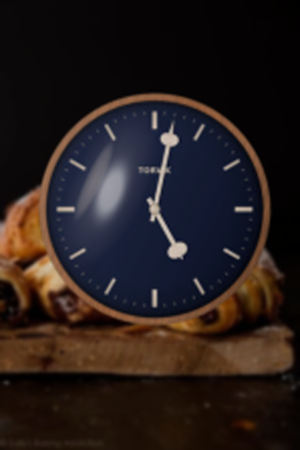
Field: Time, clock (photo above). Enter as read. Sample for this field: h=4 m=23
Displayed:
h=5 m=2
